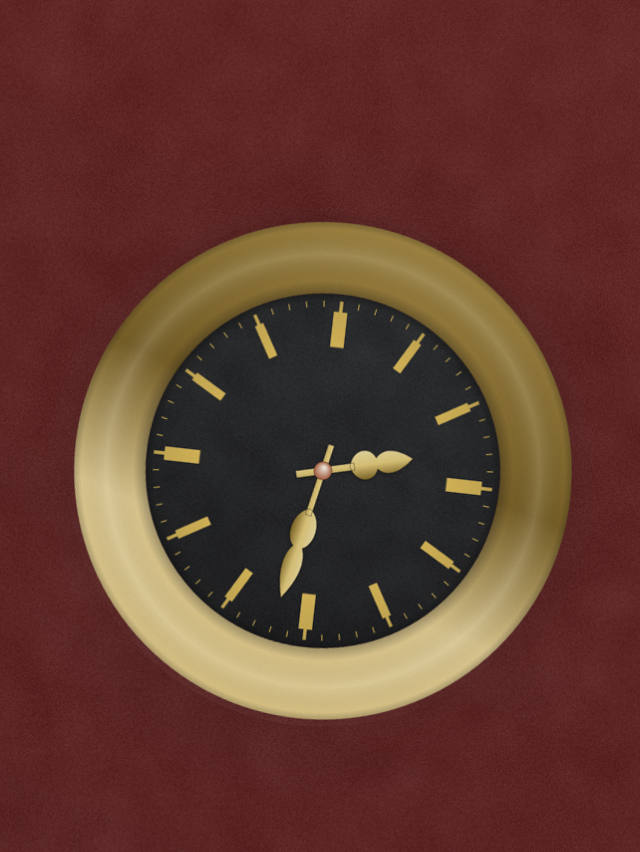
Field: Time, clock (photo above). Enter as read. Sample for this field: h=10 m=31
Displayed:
h=2 m=32
